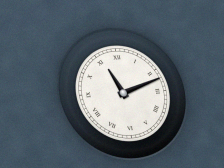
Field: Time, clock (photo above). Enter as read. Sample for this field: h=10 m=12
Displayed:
h=11 m=12
